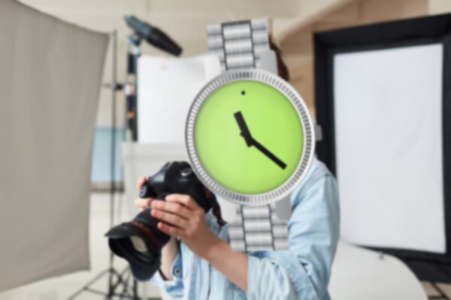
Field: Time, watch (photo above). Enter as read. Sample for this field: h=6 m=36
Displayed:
h=11 m=22
